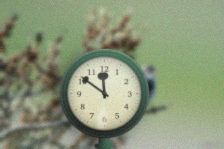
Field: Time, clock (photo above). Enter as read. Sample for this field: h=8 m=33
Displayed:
h=11 m=51
